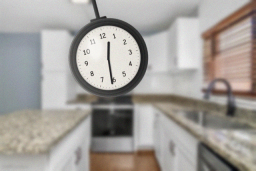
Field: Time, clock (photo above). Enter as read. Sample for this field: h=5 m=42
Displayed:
h=12 m=31
